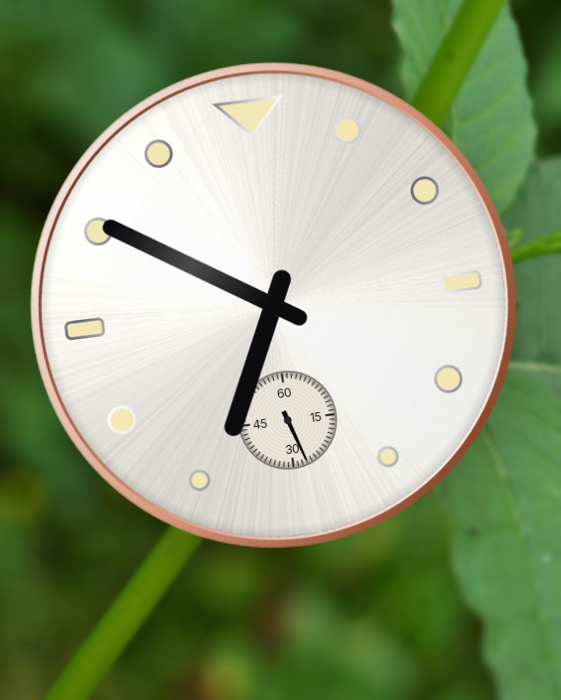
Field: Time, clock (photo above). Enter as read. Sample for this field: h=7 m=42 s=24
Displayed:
h=6 m=50 s=27
